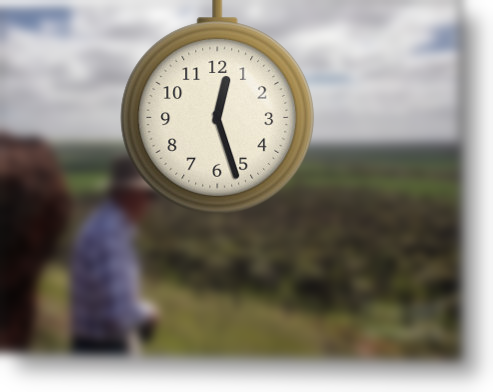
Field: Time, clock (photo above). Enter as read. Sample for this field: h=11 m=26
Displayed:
h=12 m=27
